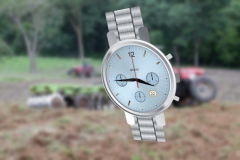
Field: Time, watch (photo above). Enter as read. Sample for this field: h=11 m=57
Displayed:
h=3 m=45
